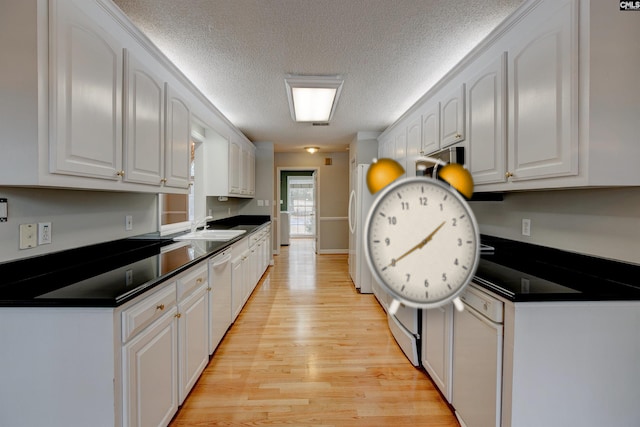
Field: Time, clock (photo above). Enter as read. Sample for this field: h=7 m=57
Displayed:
h=1 m=40
